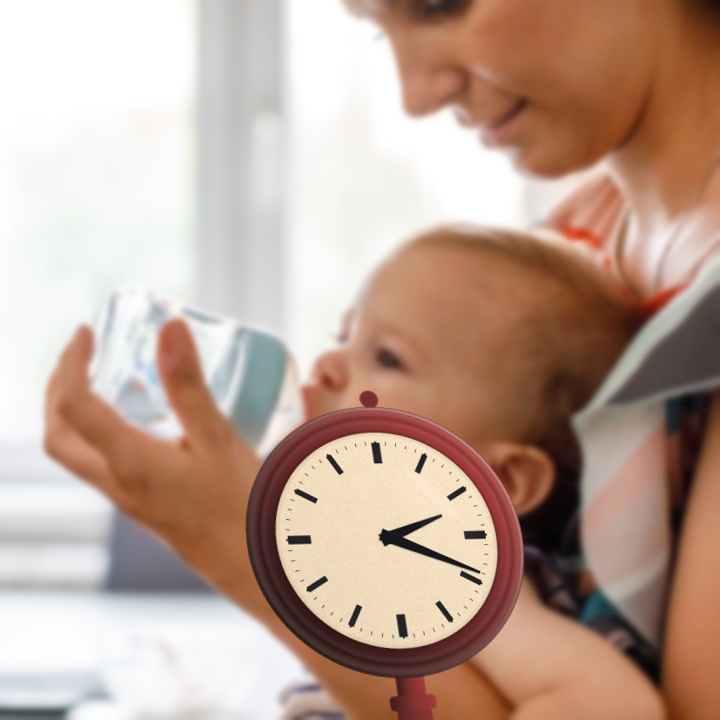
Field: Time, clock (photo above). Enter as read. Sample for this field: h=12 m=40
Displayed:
h=2 m=19
